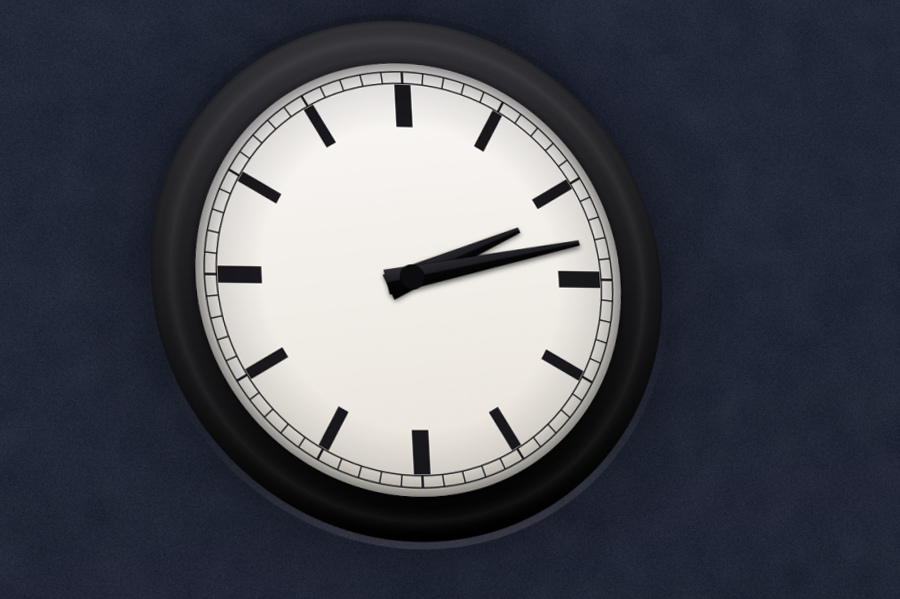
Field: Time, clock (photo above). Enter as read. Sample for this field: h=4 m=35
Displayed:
h=2 m=13
